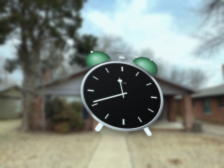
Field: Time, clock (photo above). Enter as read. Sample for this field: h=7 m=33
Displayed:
h=11 m=41
